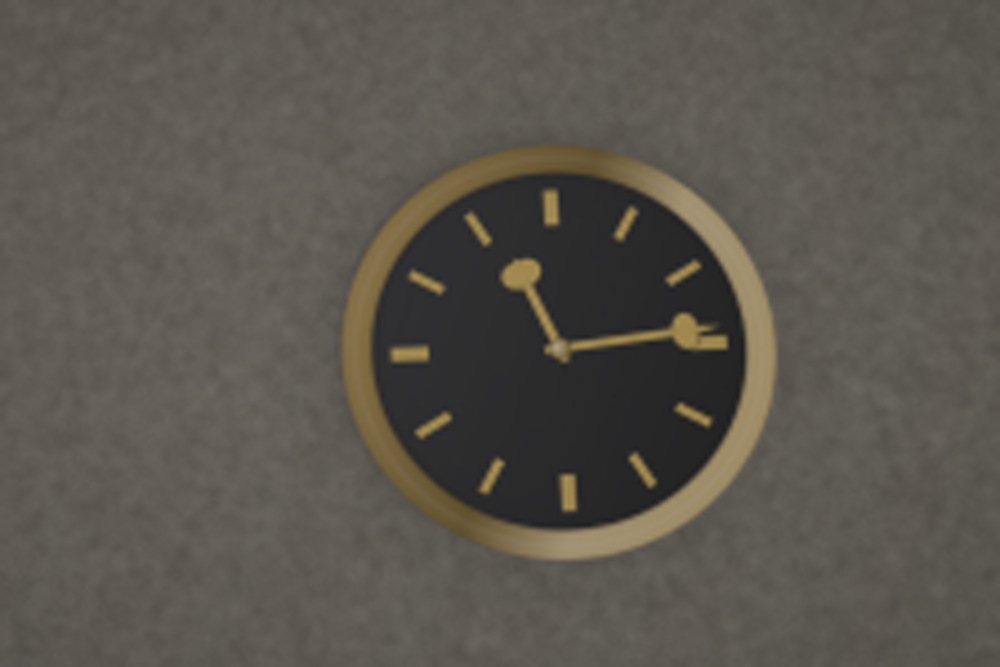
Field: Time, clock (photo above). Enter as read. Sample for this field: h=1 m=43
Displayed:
h=11 m=14
